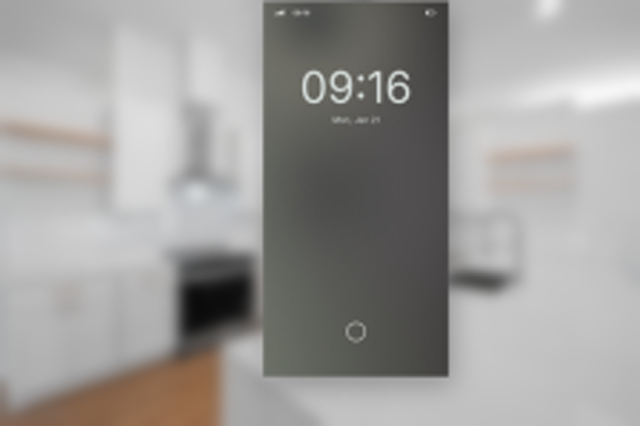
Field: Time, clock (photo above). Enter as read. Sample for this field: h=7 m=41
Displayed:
h=9 m=16
